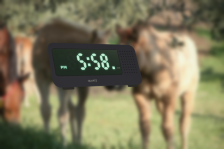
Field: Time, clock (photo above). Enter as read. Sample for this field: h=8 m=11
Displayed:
h=5 m=58
